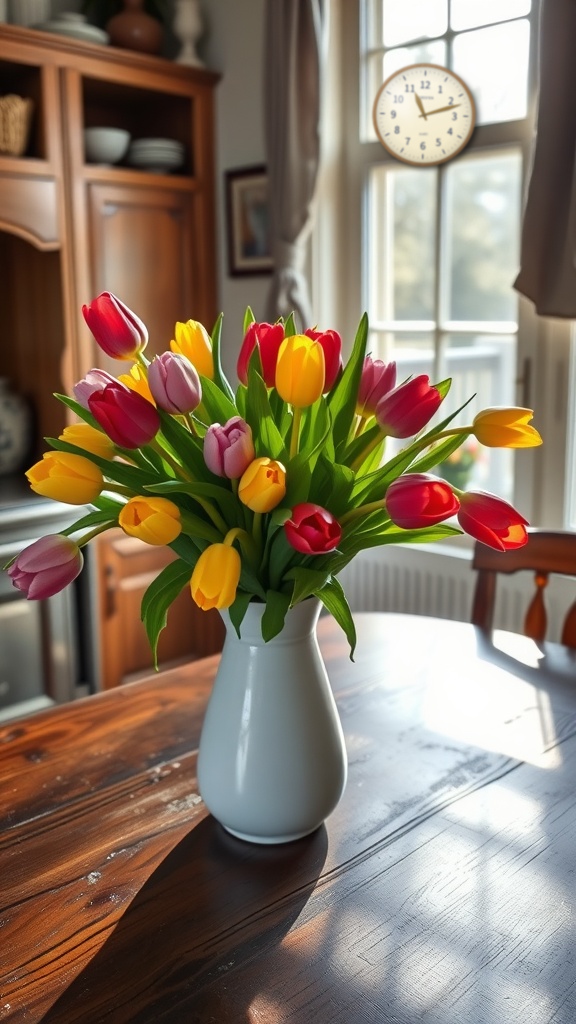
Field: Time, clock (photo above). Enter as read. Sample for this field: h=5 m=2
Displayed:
h=11 m=12
